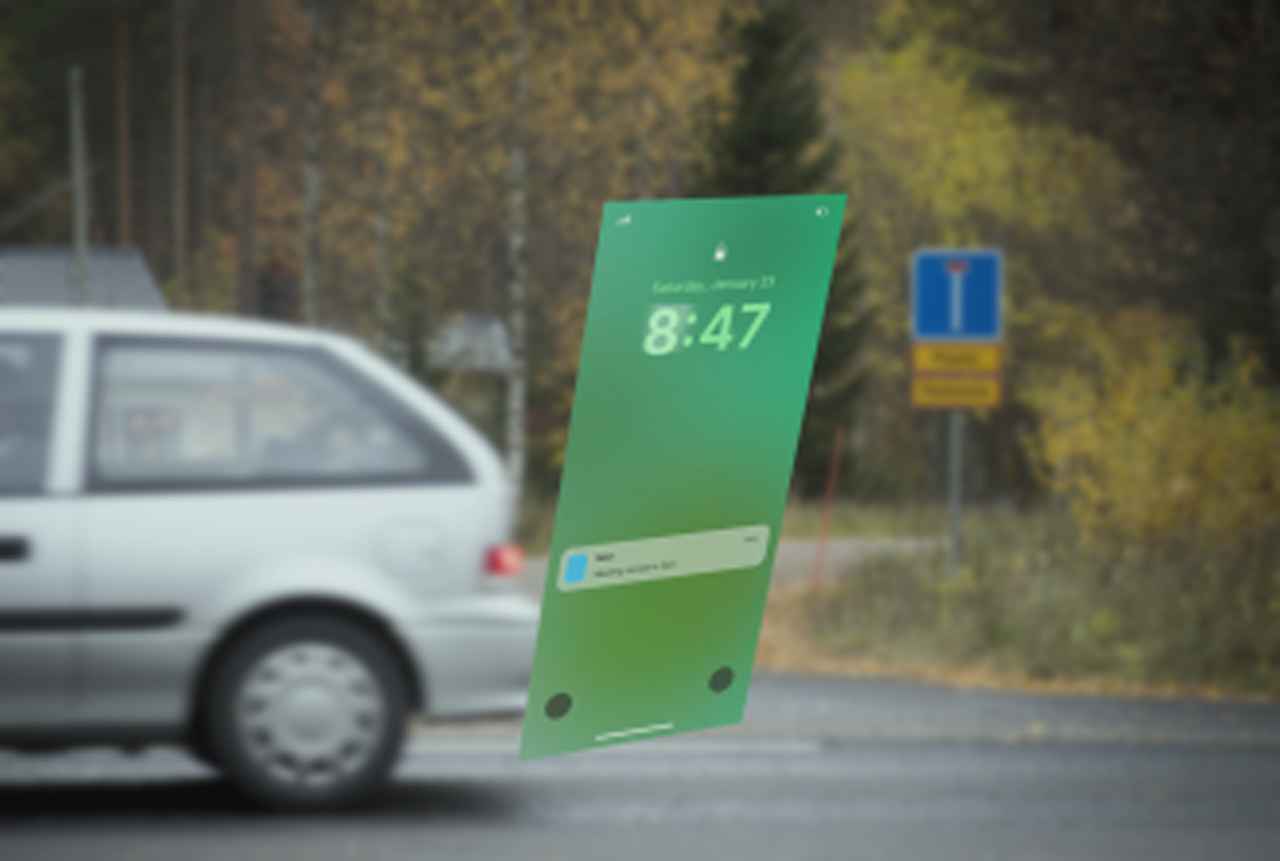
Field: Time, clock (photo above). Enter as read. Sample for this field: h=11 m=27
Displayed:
h=8 m=47
